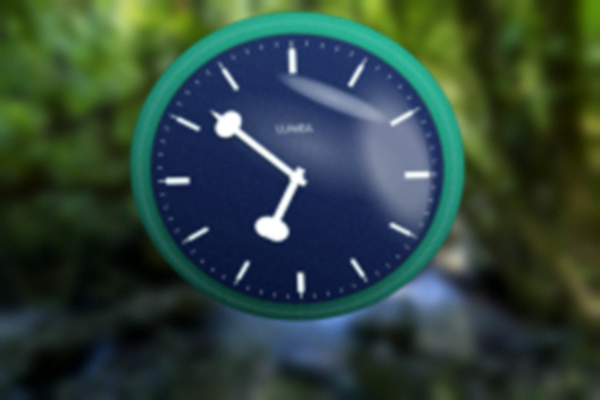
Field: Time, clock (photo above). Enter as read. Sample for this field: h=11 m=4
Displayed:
h=6 m=52
